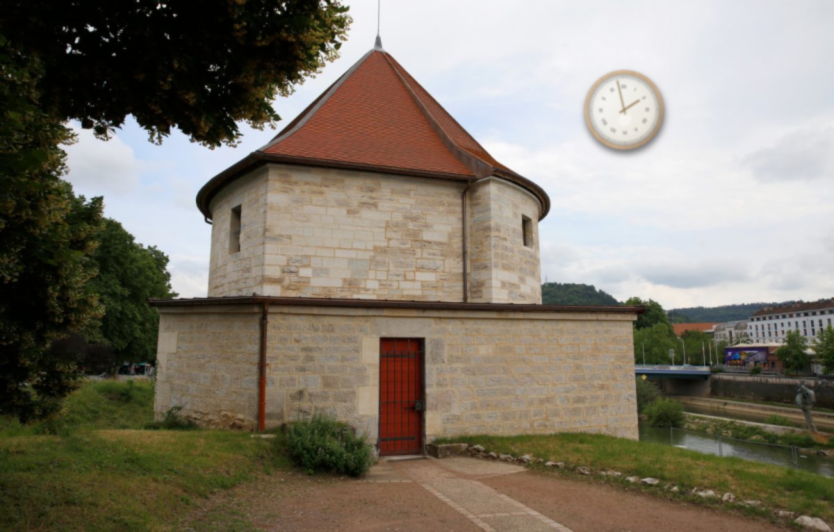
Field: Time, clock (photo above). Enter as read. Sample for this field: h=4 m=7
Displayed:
h=1 m=58
